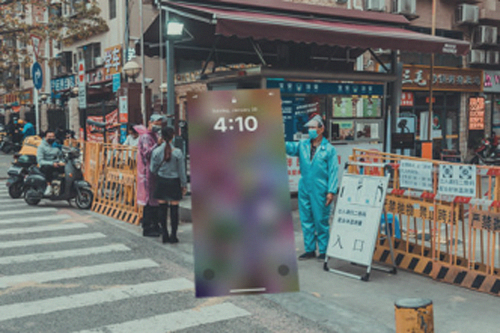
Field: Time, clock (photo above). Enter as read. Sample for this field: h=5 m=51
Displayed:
h=4 m=10
